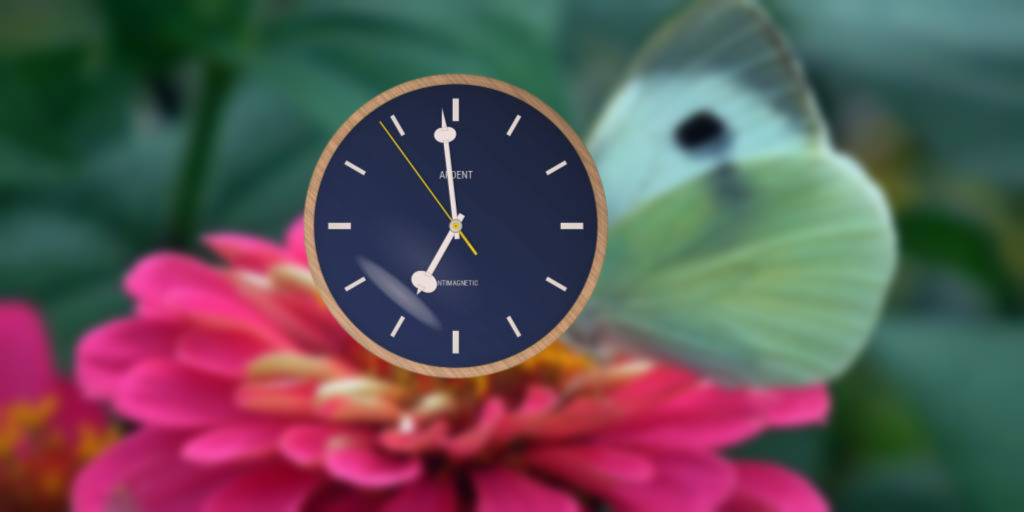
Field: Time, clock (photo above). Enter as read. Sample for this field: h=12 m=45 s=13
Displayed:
h=6 m=58 s=54
